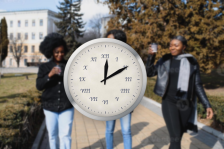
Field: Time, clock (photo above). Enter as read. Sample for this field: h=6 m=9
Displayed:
h=12 m=10
